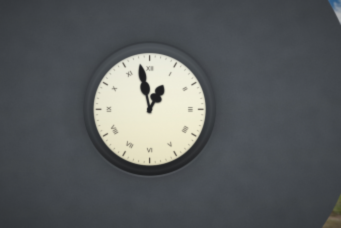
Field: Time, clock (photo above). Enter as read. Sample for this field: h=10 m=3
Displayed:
h=12 m=58
